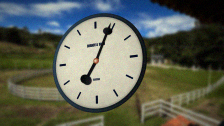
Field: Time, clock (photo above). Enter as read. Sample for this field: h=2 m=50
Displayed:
h=7 m=4
